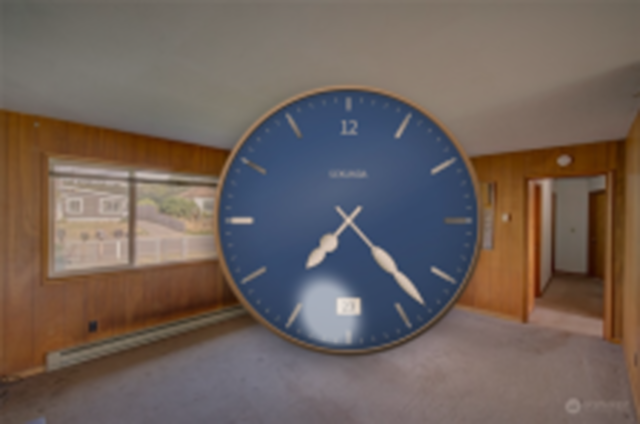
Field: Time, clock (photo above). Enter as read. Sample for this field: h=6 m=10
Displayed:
h=7 m=23
